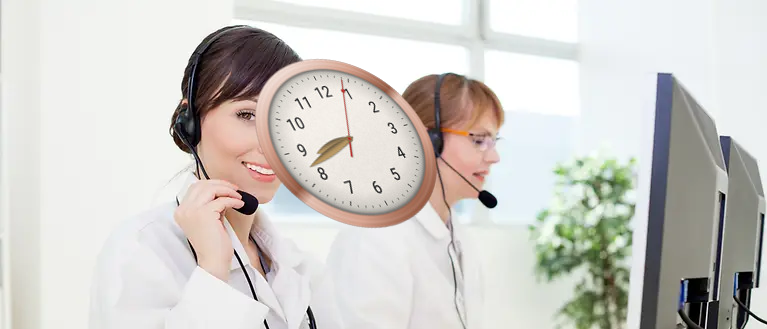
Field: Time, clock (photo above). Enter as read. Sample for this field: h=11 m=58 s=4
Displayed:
h=8 m=42 s=4
